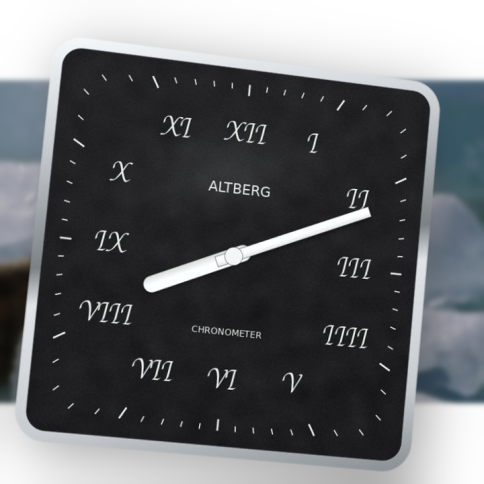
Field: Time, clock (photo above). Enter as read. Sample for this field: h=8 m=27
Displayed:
h=8 m=11
